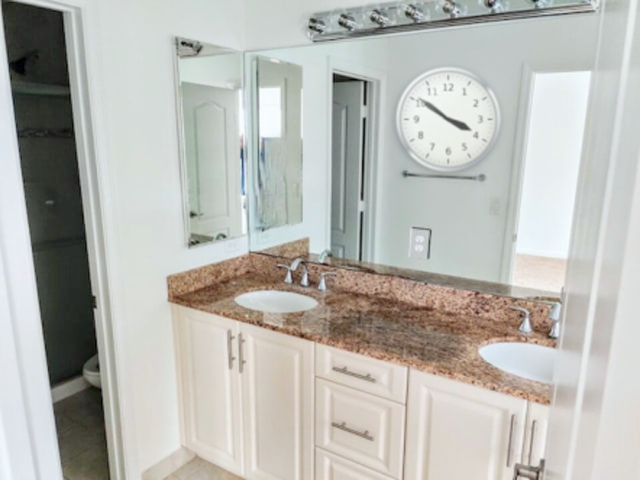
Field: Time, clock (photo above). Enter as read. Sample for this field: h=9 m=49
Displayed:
h=3 m=51
